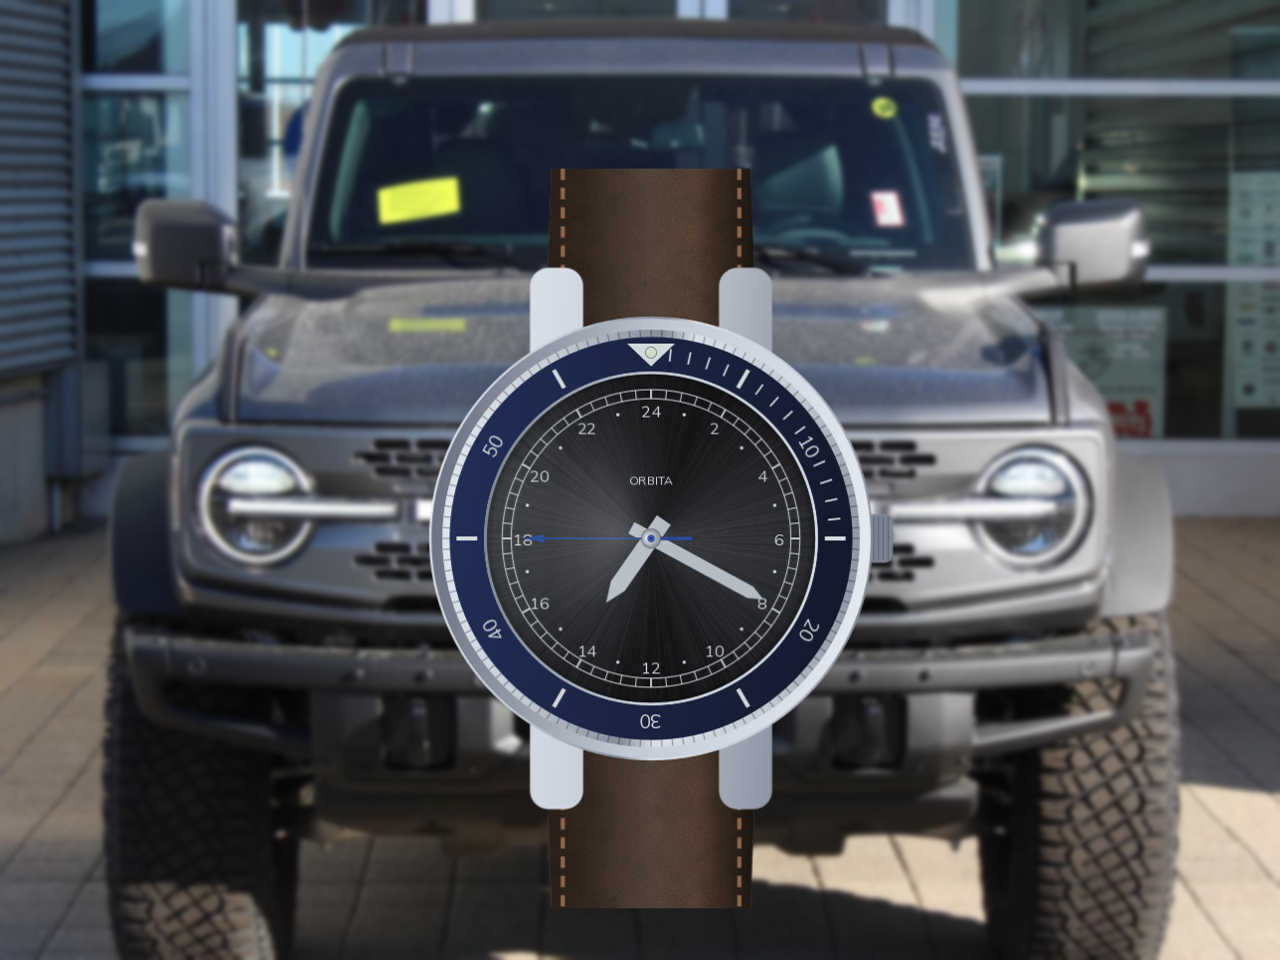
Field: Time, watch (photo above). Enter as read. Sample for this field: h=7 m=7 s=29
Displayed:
h=14 m=19 s=45
